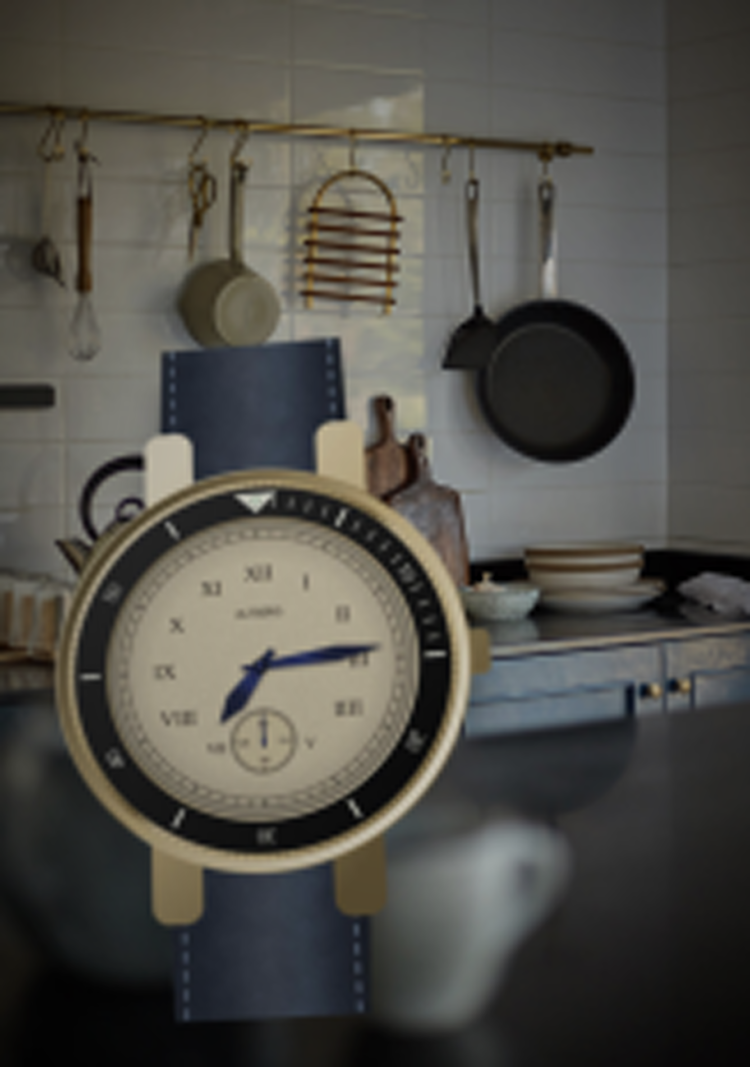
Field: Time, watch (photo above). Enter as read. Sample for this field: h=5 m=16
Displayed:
h=7 m=14
